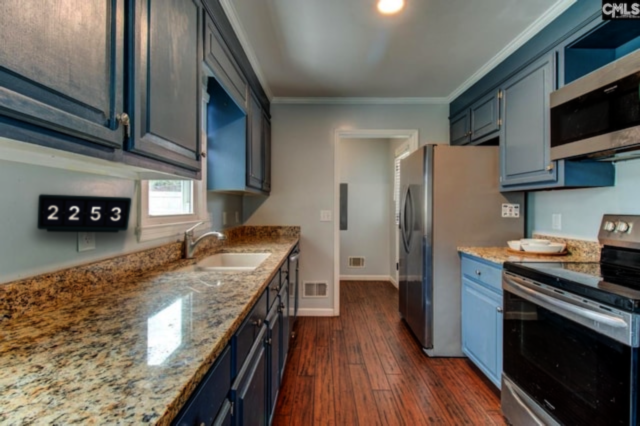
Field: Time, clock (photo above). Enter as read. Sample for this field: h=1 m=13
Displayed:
h=22 m=53
